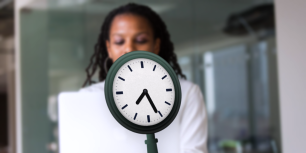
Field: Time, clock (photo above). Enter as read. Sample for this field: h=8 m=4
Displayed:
h=7 m=26
